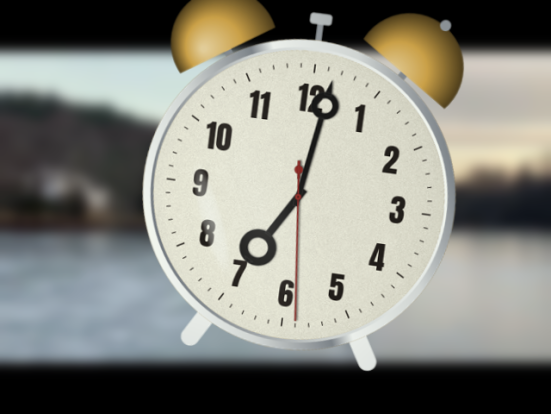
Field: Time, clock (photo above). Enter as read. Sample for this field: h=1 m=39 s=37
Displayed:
h=7 m=1 s=29
